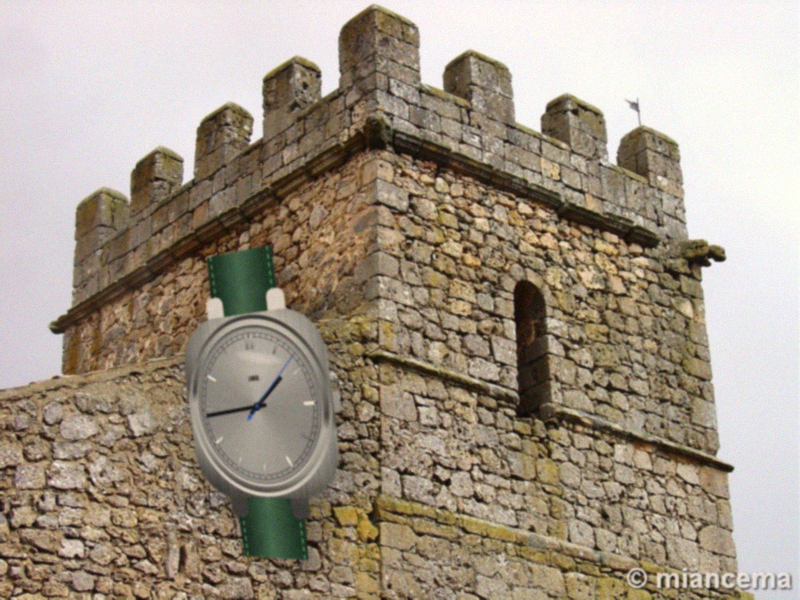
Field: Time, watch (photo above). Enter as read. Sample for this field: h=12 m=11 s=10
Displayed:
h=1 m=44 s=8
